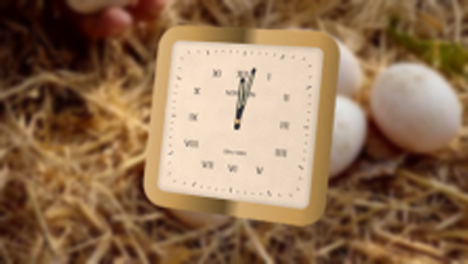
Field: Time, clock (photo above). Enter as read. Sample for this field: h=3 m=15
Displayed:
h=12 m=2
